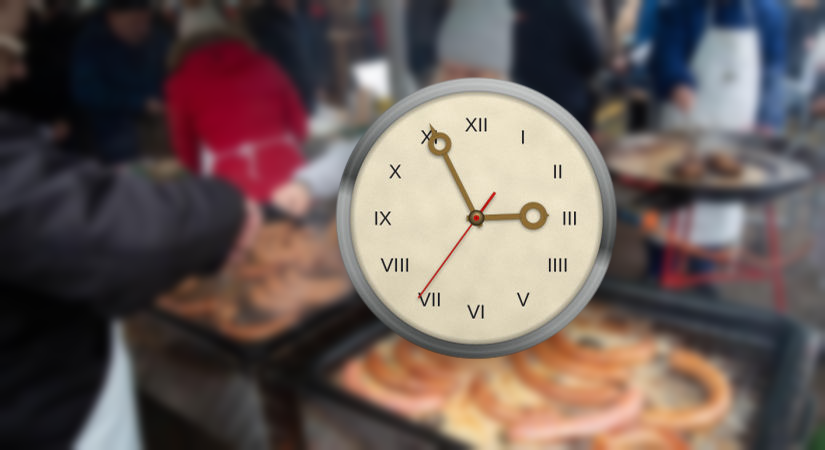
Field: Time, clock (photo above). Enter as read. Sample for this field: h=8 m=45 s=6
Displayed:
h=2 m=55 s=36
